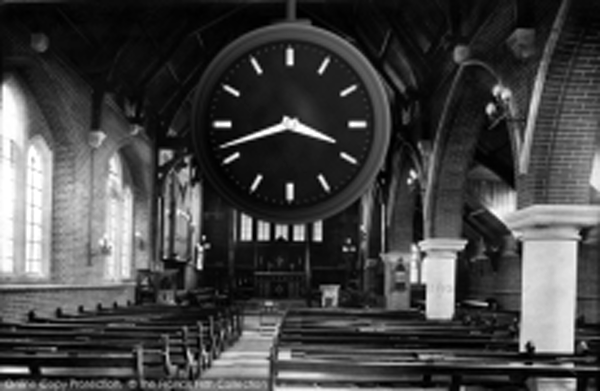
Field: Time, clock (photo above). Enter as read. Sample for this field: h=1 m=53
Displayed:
h=3 m=42
